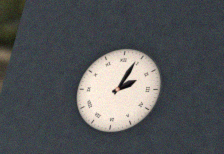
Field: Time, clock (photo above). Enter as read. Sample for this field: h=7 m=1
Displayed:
h=2 m=4
